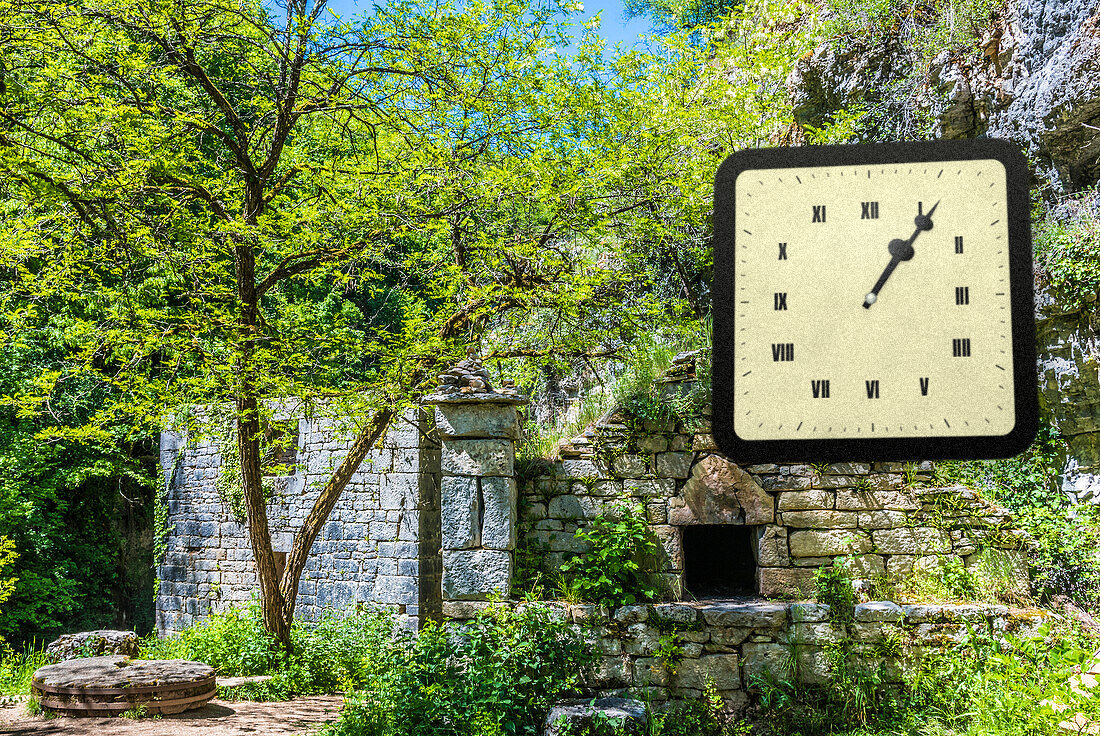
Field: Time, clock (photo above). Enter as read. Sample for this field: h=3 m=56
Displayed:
h=1 m=6
